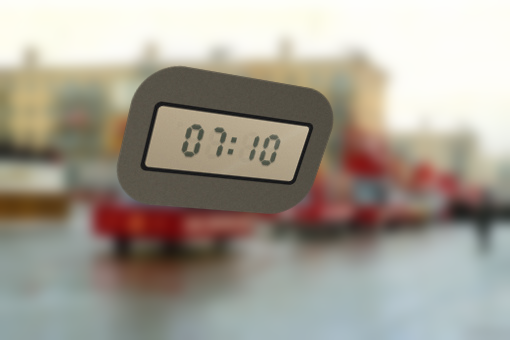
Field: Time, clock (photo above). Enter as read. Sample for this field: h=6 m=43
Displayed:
h=7 m=10
